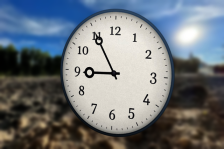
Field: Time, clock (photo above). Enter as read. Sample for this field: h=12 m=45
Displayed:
h=8 m=55
